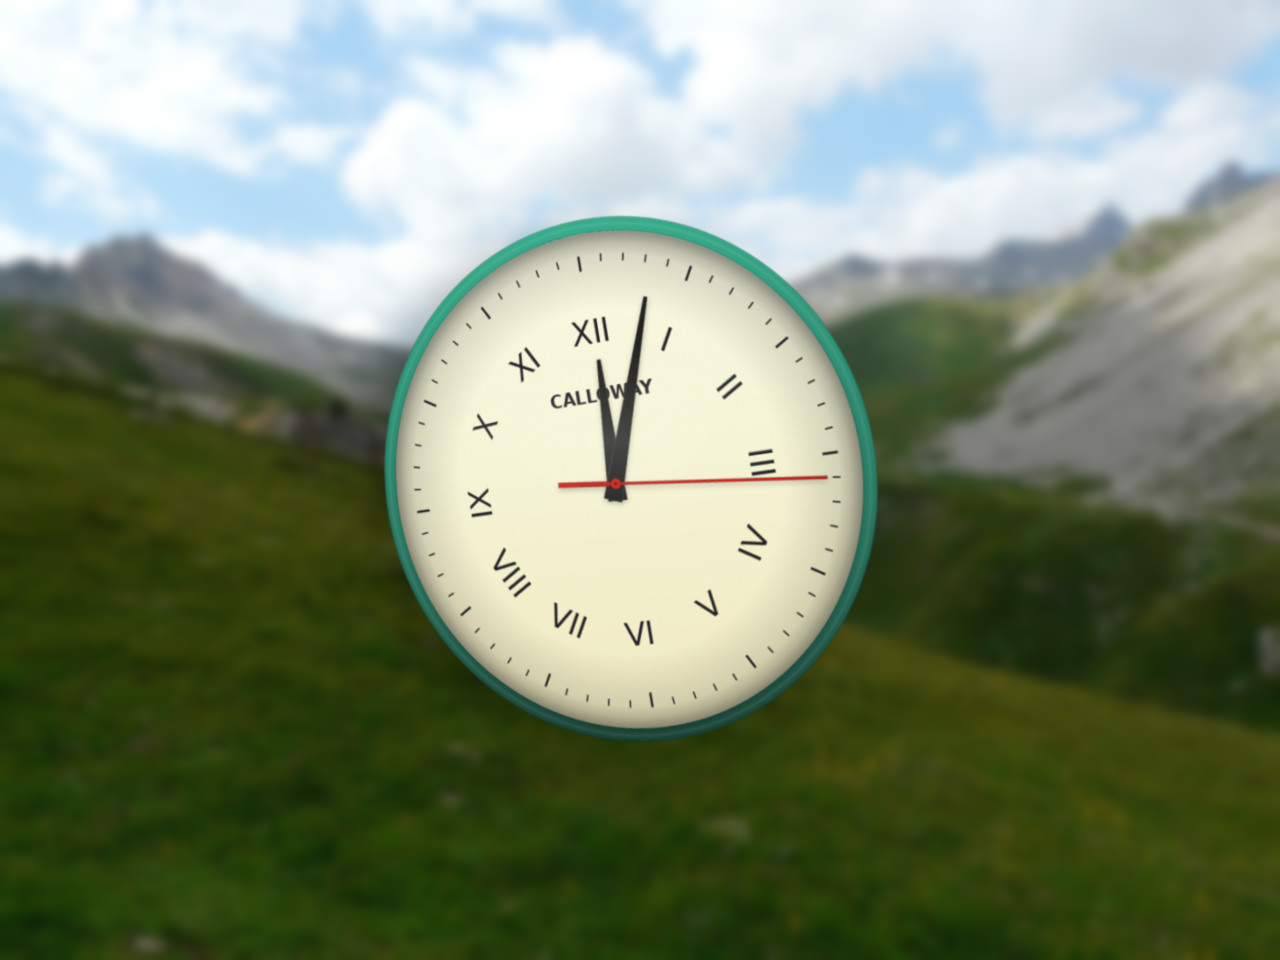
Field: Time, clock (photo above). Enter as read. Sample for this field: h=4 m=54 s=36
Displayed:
h=12 m=3 s=16
